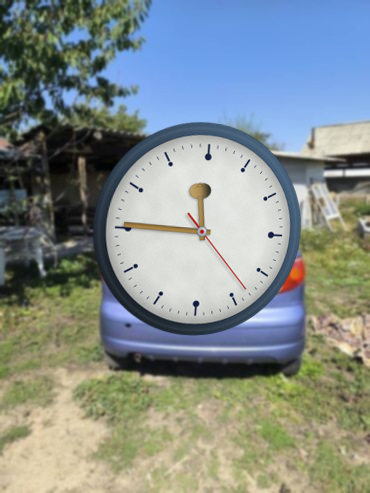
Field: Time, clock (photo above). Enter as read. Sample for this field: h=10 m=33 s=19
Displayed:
h=11 m=45 s=23
